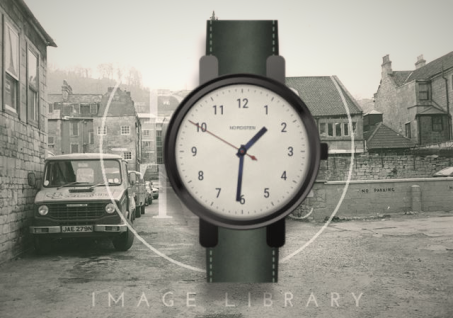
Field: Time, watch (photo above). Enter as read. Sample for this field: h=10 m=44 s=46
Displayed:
h=1 m=30 s=50
